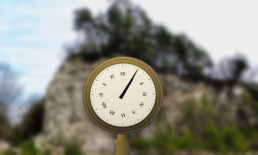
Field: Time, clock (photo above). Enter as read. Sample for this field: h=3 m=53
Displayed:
h=1 m=5
